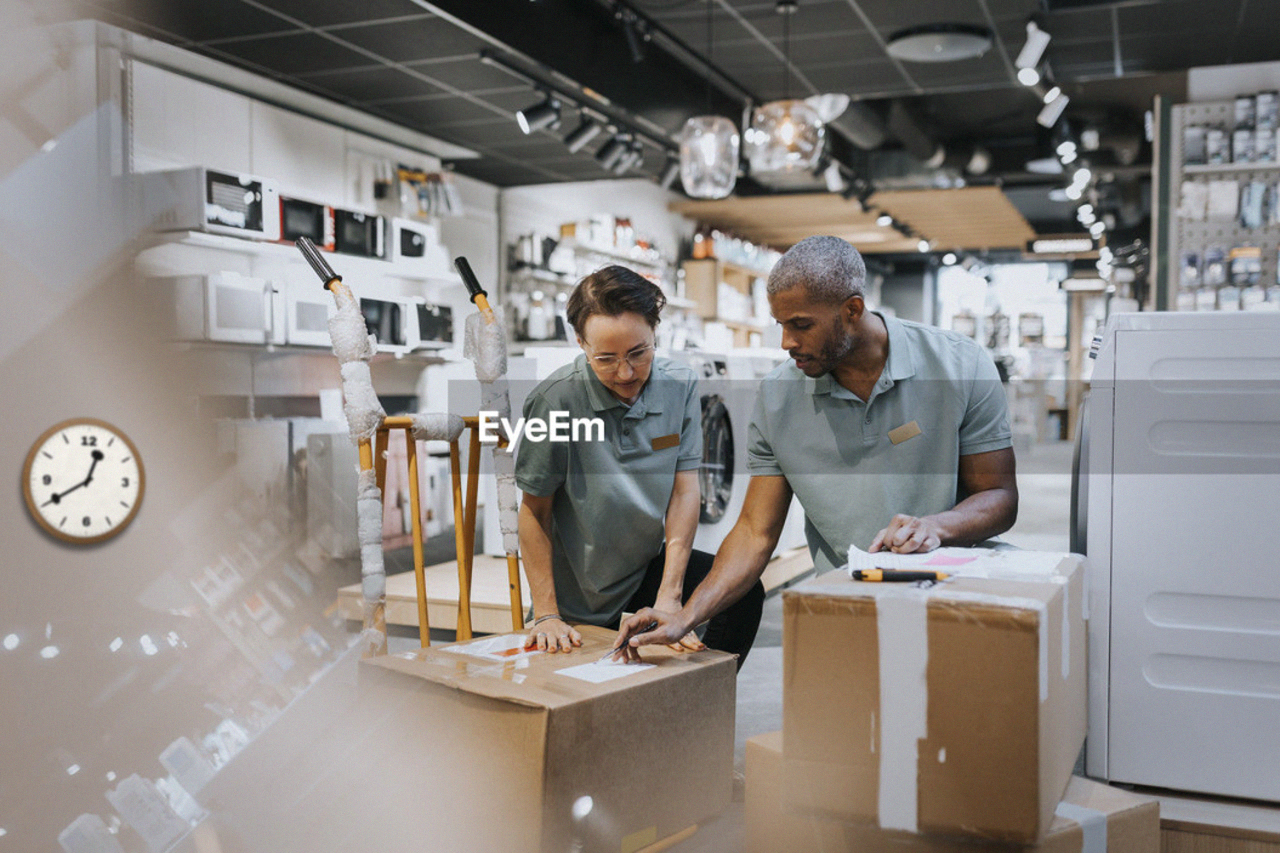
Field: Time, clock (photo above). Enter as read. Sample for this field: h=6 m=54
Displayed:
h=12 m=40
